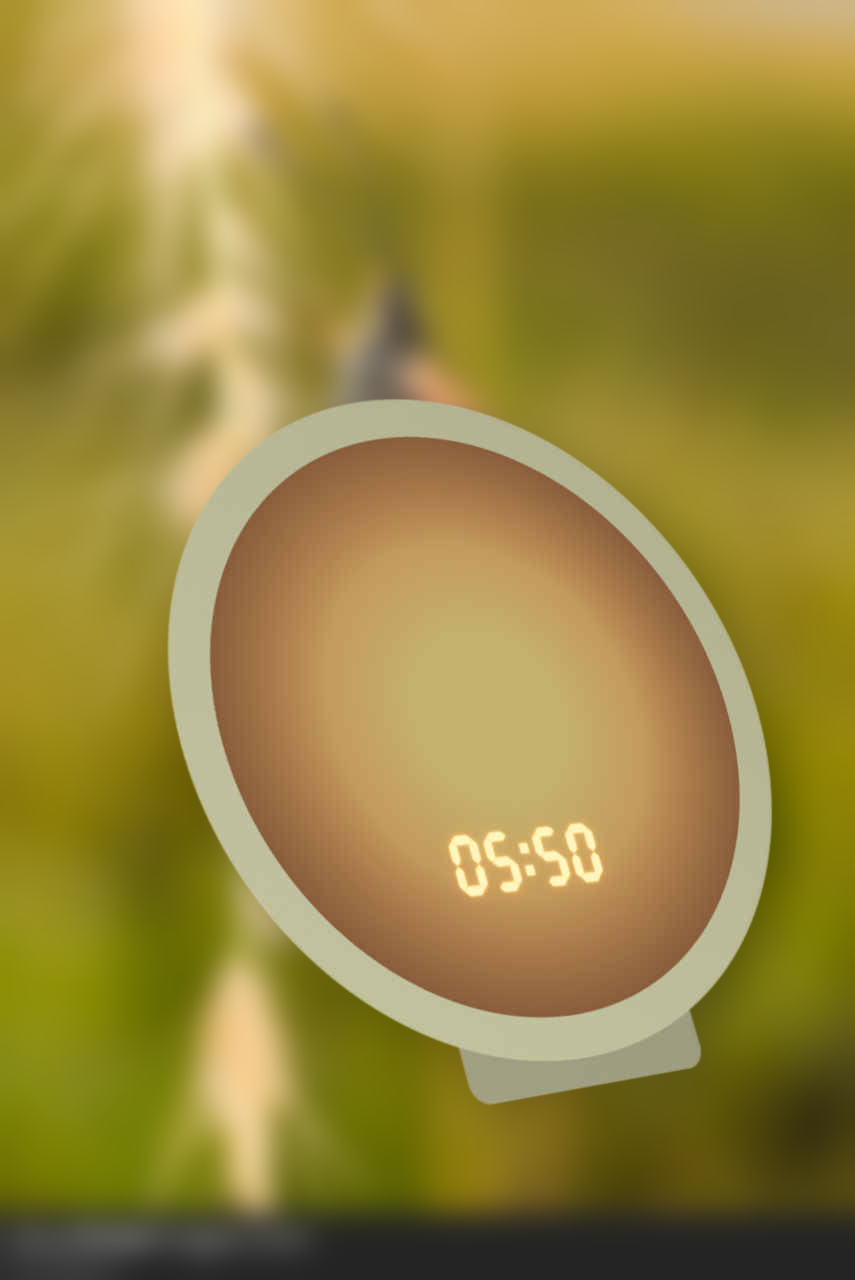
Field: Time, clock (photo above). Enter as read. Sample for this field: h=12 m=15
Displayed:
h=5 m=50
